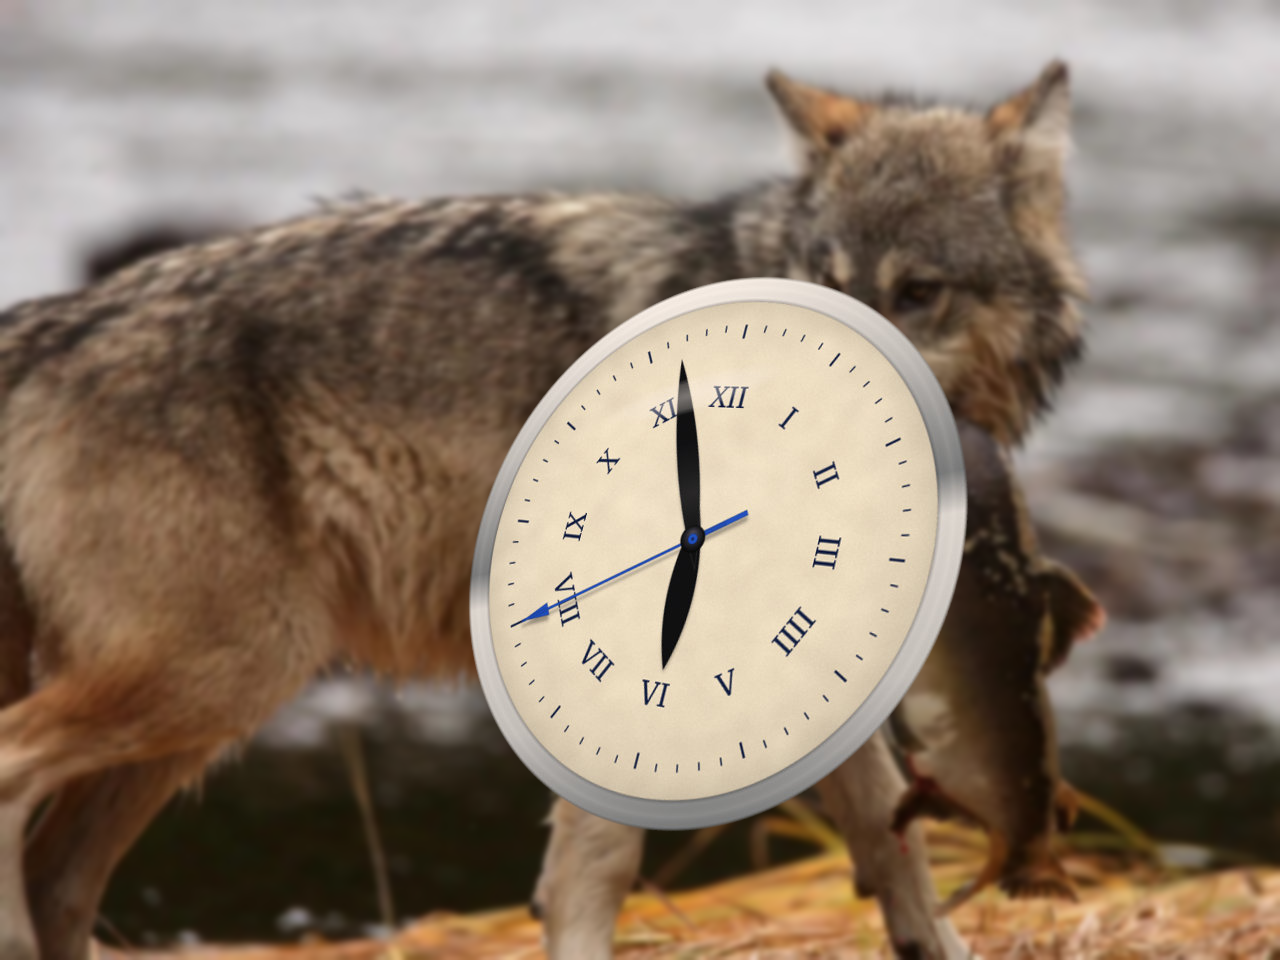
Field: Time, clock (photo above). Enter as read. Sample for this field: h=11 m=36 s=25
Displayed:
h=5 m=56 s=40
